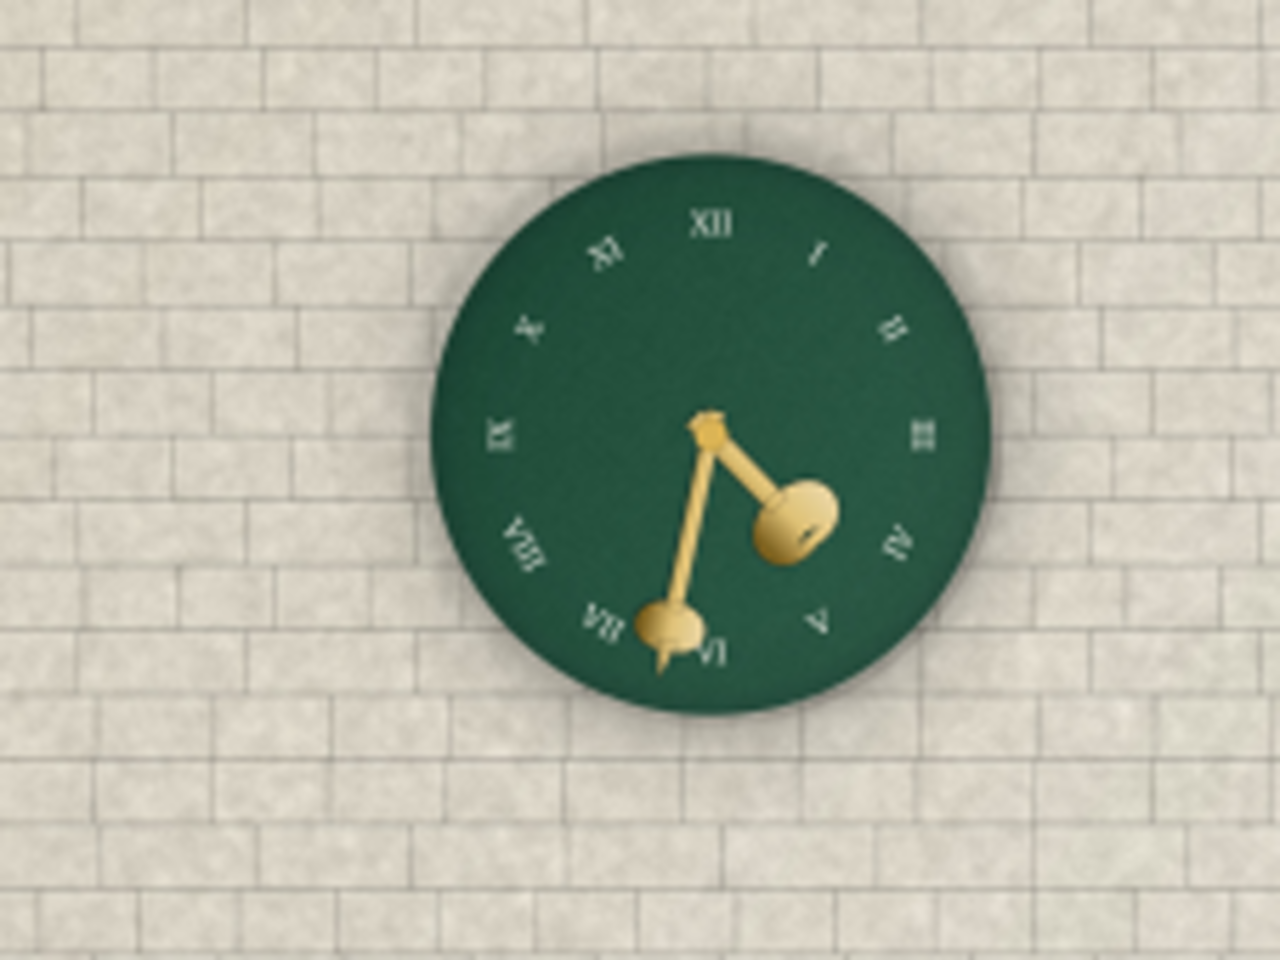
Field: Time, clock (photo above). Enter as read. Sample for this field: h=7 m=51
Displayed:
h=4 m=32
